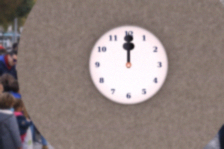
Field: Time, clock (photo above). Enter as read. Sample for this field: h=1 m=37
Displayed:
h=12 m=0
